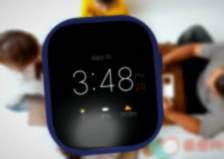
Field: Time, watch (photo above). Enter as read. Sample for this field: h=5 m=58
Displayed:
h=3 m=48
